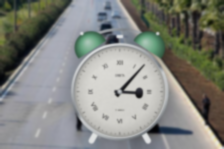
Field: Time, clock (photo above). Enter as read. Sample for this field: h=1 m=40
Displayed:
h=3 m=7
